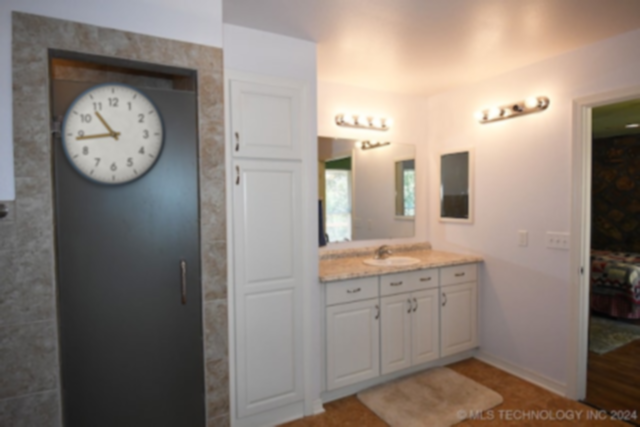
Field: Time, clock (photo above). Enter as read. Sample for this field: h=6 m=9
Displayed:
h=10 m=44
